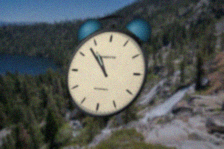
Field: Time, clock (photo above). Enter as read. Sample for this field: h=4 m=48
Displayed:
h=10 m=53
